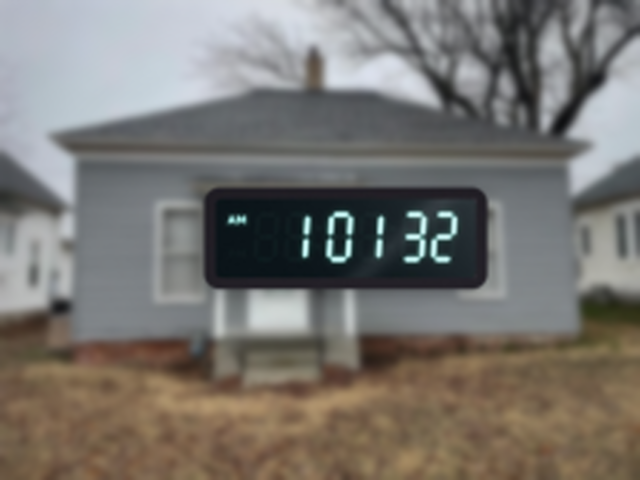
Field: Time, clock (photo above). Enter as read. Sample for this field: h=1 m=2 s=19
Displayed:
h=1 m=1 s=32
